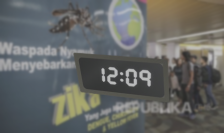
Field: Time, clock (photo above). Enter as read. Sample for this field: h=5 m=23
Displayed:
h=12 m=9
